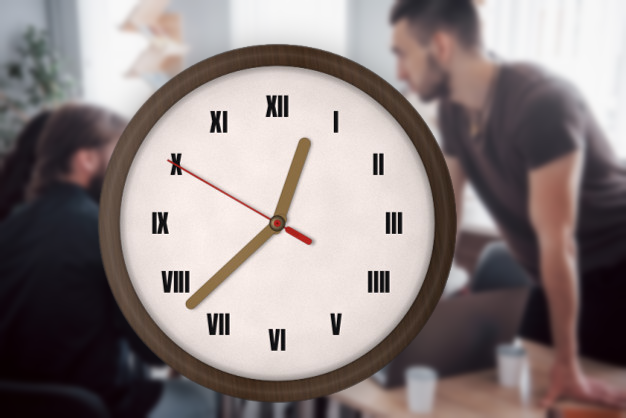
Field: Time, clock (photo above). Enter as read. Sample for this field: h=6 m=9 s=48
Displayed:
h=12 m=37 s=50
